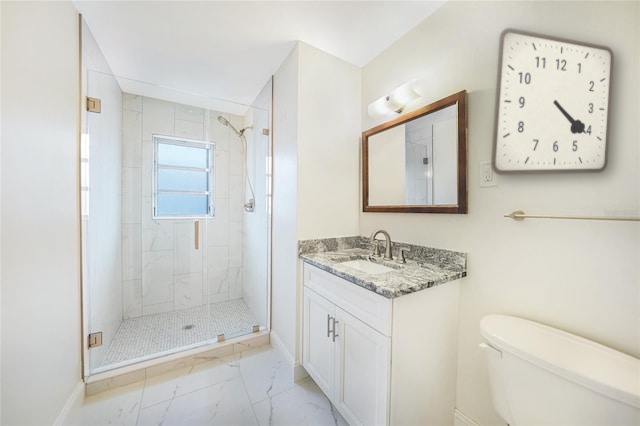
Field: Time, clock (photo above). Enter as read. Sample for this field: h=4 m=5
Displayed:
h=4 m=21
